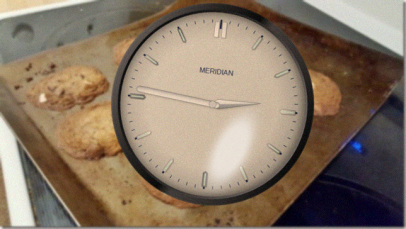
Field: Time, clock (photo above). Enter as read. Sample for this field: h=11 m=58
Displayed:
h=2 m=46
